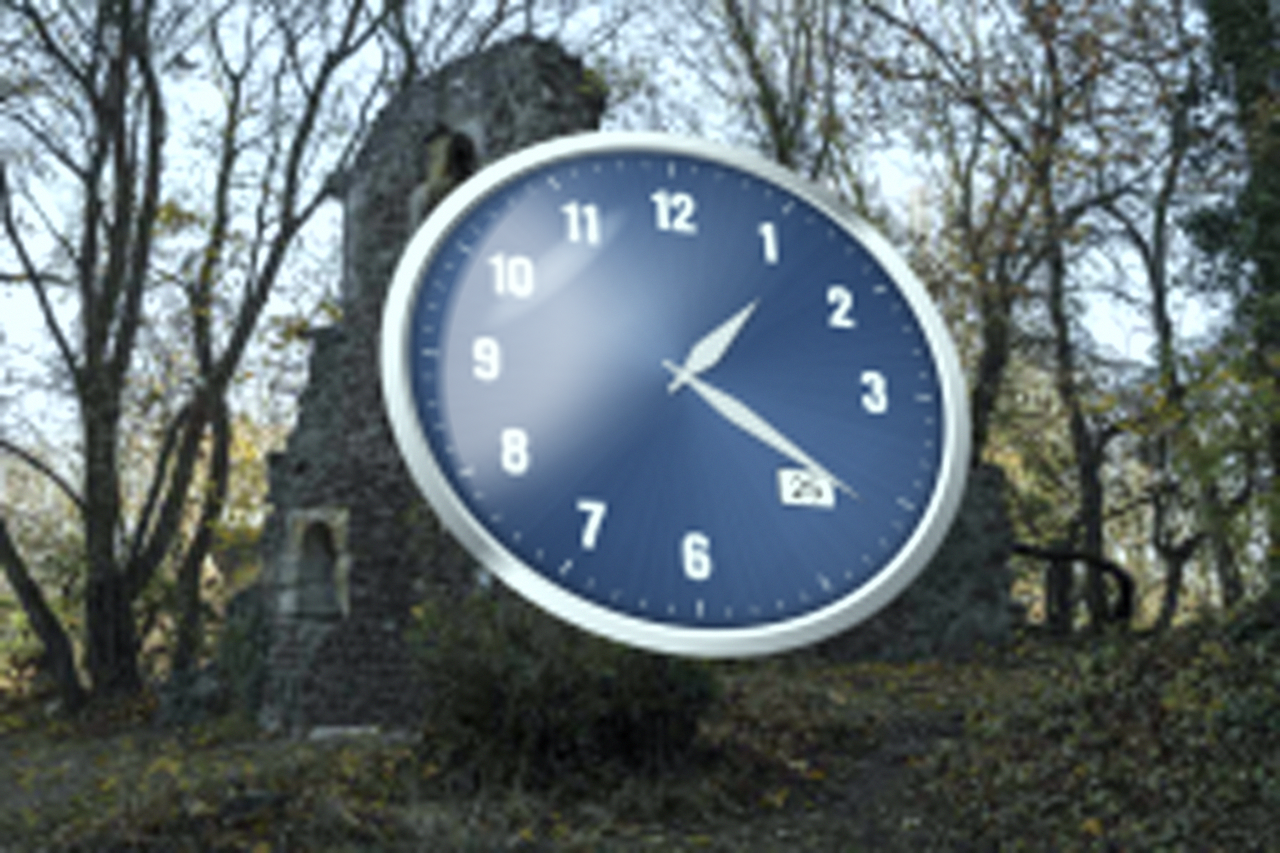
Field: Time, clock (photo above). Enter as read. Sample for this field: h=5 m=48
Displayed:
h=1 m=21
